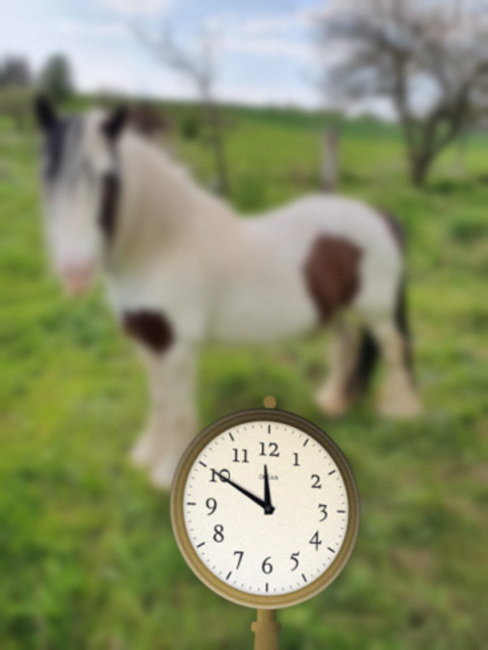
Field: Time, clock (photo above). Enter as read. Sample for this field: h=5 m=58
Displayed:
h=11 m=50
